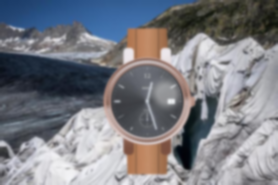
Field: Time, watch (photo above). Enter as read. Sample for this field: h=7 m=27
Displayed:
h=12 m=27
